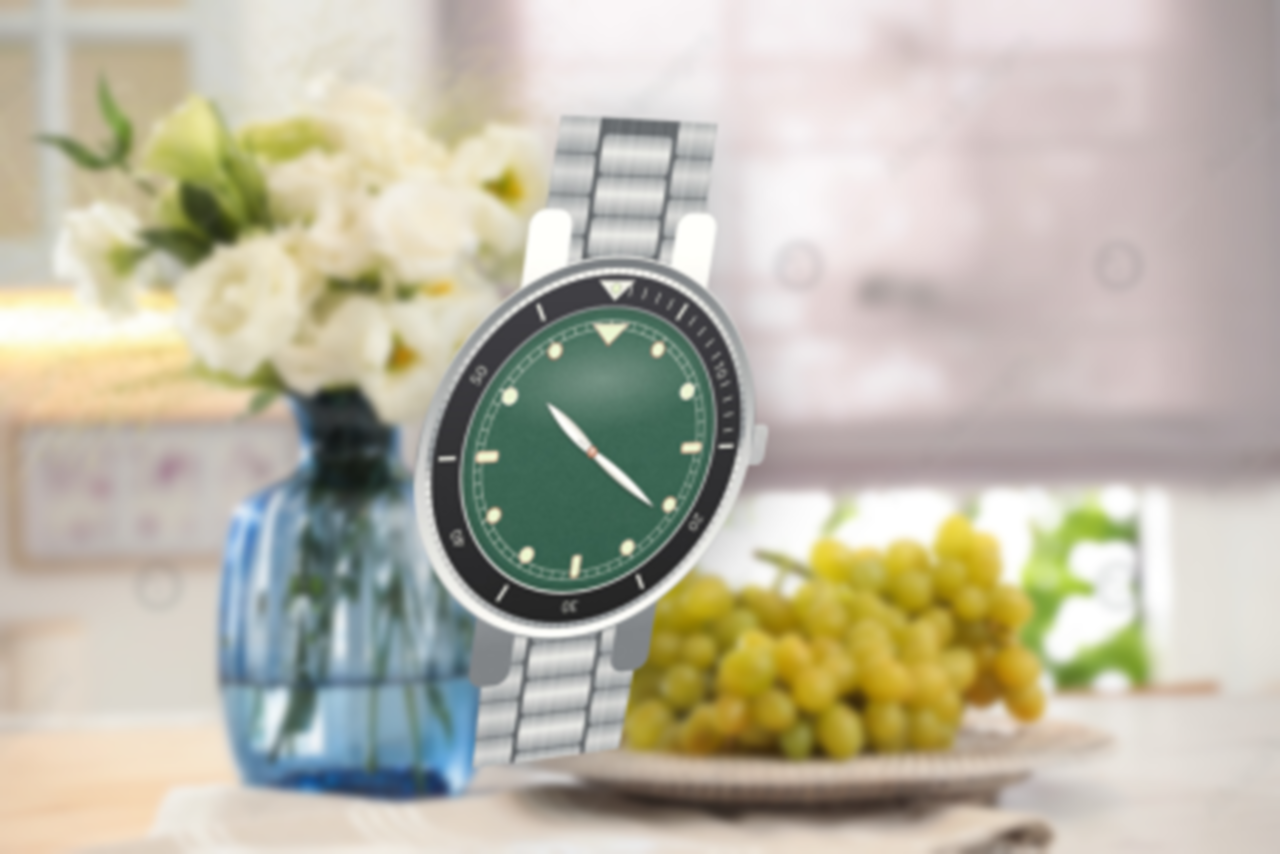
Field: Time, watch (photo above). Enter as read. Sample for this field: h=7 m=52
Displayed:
h=10 m=21
